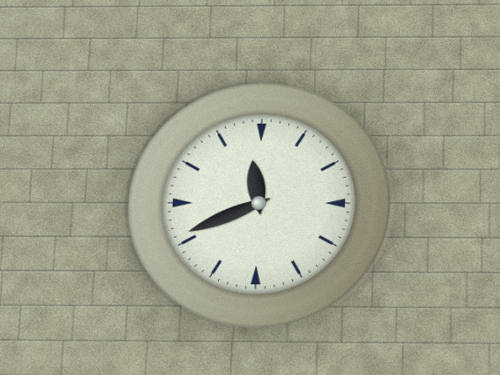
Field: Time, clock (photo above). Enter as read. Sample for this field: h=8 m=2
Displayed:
h=11 m=41
